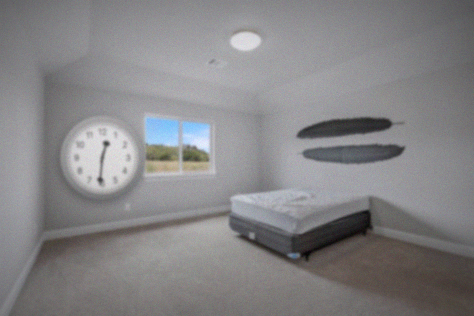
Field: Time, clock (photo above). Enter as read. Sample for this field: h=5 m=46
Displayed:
h=12 m=31
